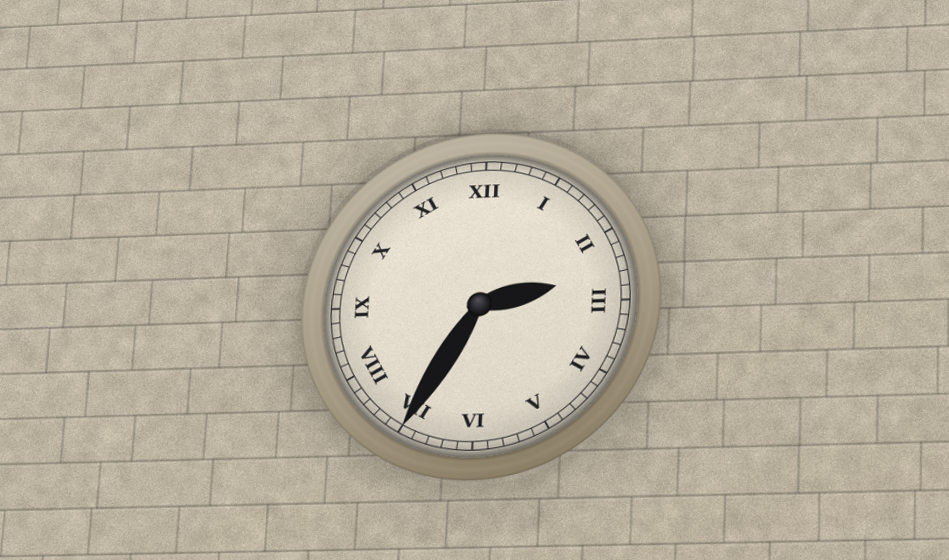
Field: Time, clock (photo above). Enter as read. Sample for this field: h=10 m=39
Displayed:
h=2 m=35
